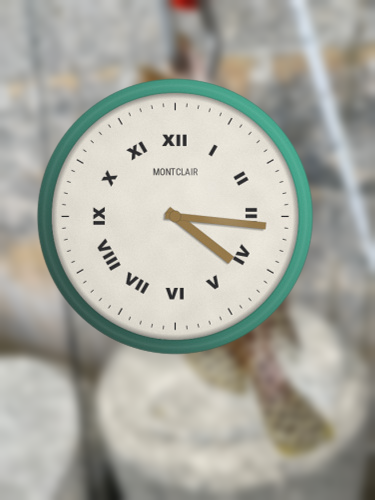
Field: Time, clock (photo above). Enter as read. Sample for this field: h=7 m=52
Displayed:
h=4 m=16
